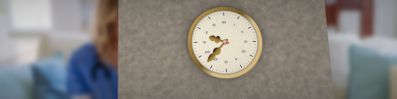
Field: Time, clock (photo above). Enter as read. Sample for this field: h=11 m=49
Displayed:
h=9 m=37
